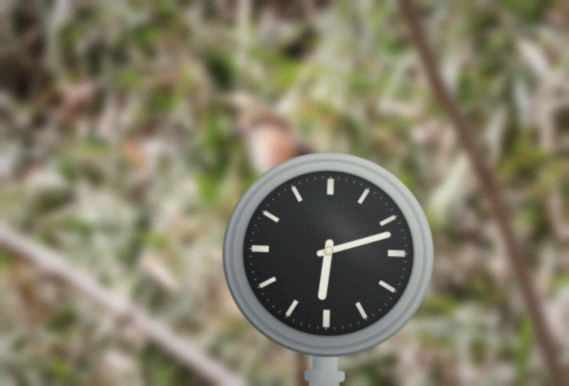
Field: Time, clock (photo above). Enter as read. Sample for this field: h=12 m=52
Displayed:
h=6 m=12
